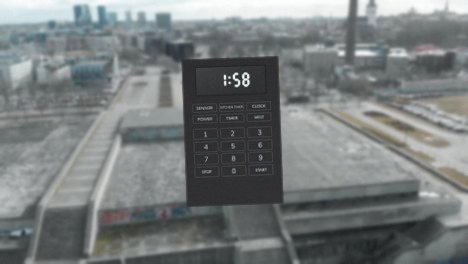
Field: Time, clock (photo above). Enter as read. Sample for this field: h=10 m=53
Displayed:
h=1 m=58
